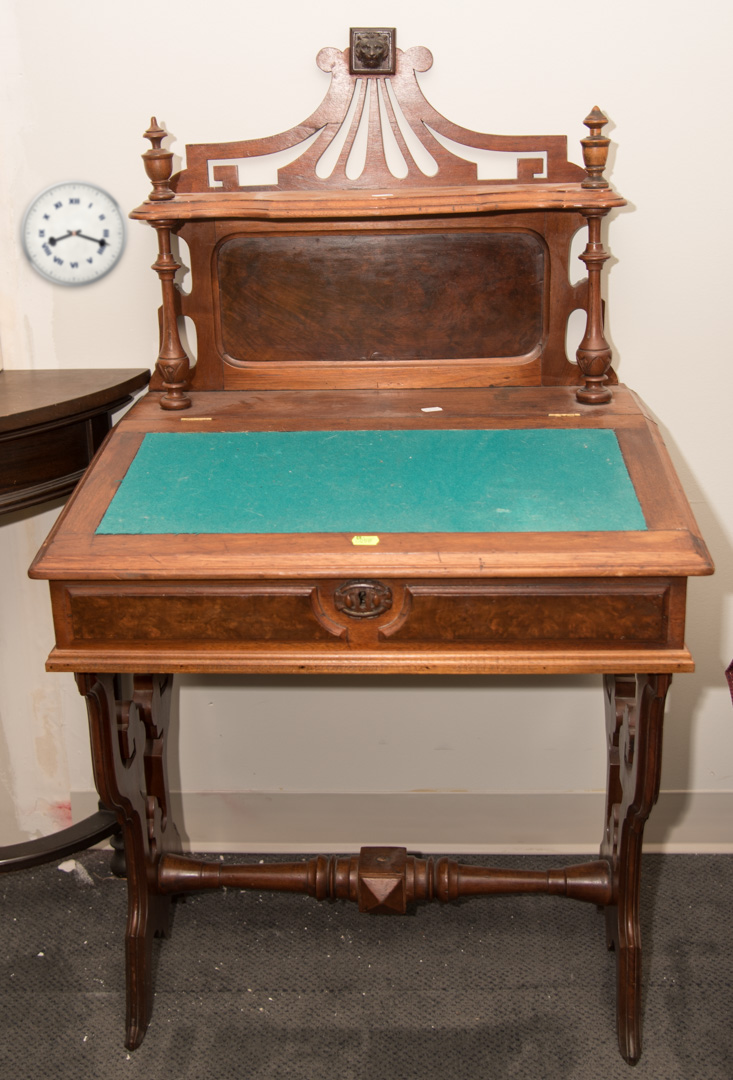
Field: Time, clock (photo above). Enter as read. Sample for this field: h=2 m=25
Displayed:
h=8 m=18
